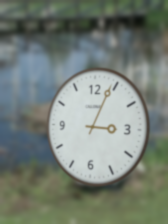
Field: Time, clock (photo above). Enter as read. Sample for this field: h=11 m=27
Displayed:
h=3 m=4
